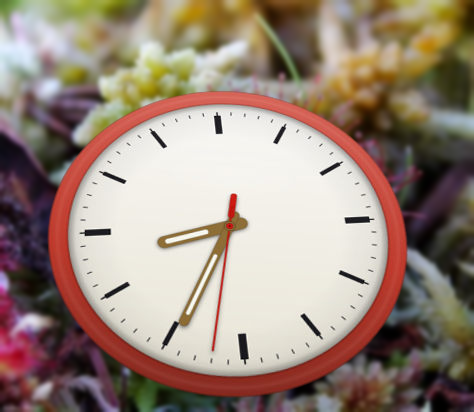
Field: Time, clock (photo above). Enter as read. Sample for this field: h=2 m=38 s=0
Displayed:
h=8 m=34 s=32
